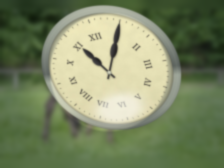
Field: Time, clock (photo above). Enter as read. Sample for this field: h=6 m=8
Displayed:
h=11 m=5
